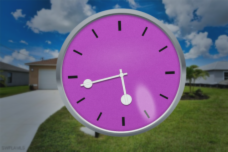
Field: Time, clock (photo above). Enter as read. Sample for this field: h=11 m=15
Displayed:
h=5 m=43
